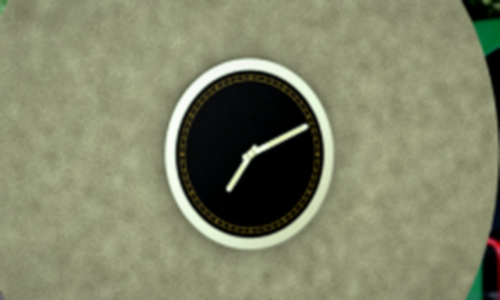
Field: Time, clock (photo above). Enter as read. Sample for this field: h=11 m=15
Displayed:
h=7 m=11
